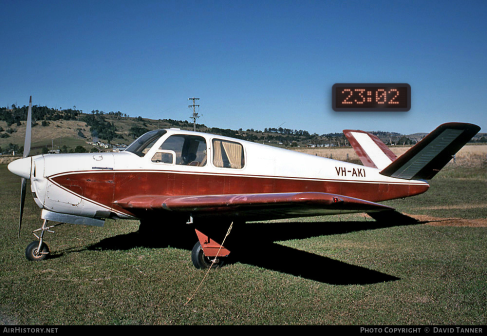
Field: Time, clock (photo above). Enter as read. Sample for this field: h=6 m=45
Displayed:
h=23 m=2
